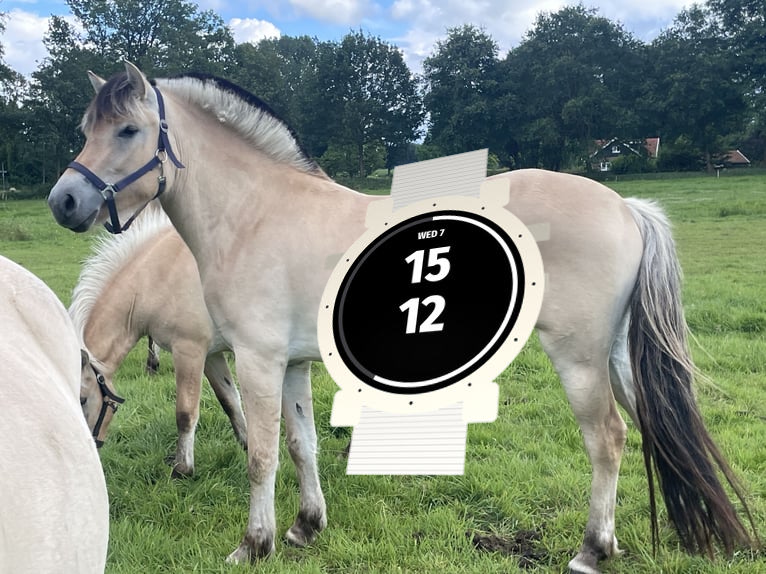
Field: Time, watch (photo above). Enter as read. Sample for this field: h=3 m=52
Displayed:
h=15 m=12
